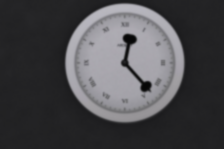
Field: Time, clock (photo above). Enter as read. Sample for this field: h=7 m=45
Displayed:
h=12 m=23
